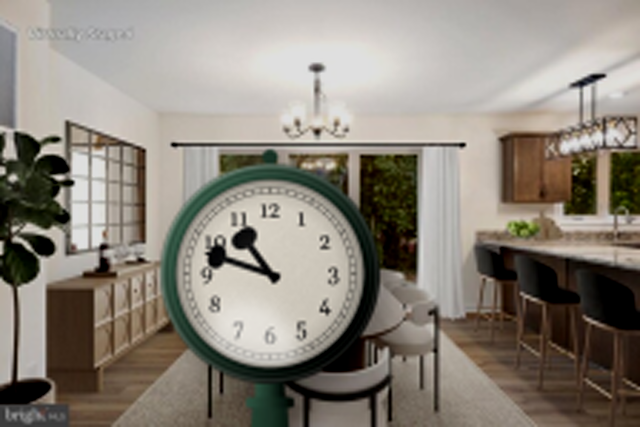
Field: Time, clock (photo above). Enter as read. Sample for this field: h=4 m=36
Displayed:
h=10 m=48
